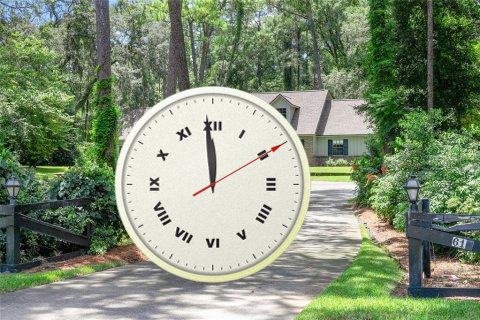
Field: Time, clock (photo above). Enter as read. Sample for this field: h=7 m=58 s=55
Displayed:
h=11 m=59 s=10
